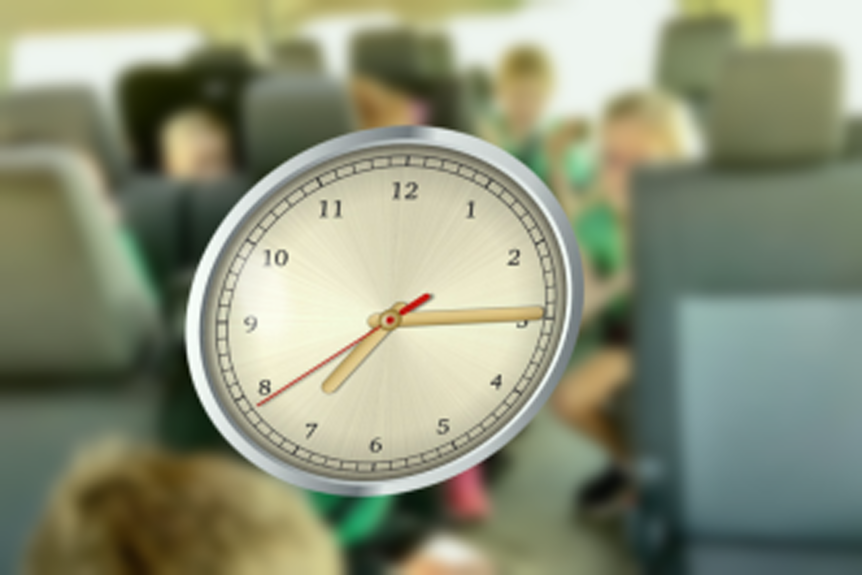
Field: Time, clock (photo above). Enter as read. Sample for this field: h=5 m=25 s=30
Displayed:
h=7 m=14 s=39
